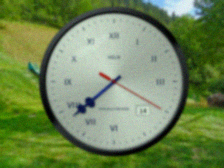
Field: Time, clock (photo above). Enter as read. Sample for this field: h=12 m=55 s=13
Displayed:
h=7 m=38 s=20
